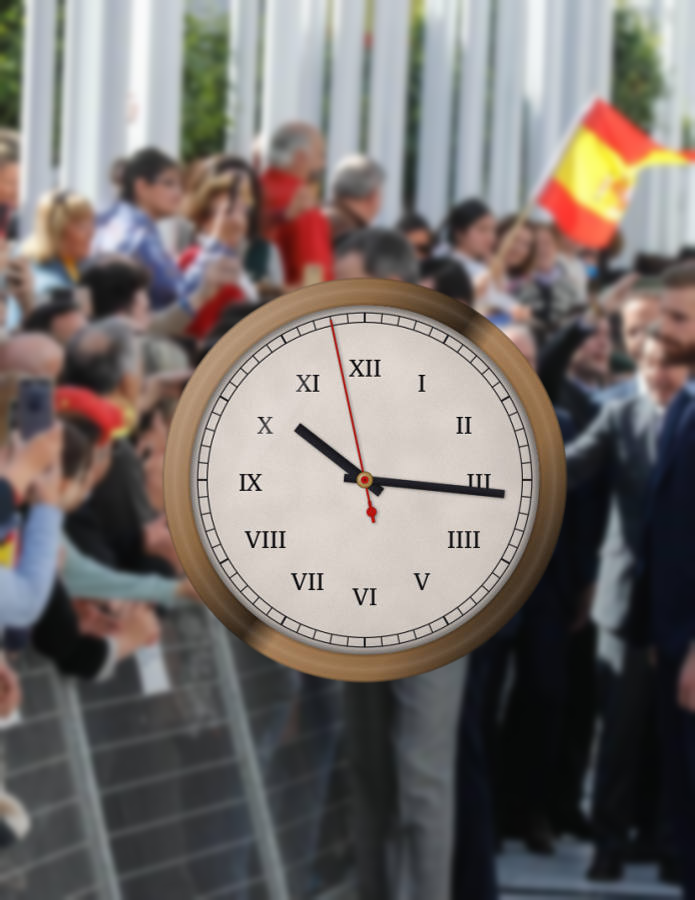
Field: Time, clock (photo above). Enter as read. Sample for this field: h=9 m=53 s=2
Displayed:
h=10 m=15 s=58
